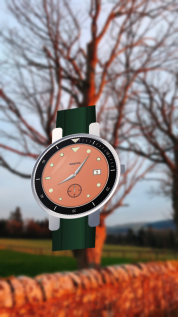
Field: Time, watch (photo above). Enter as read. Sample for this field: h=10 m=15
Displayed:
h=8 m=6
